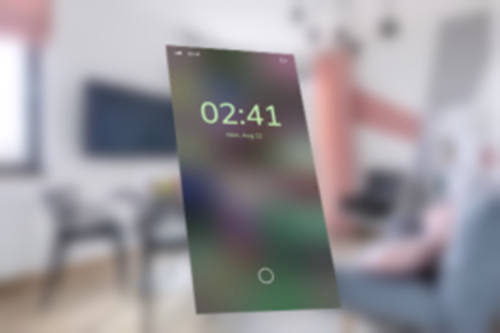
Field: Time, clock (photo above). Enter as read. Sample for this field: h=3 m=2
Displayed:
h=2 m=41
